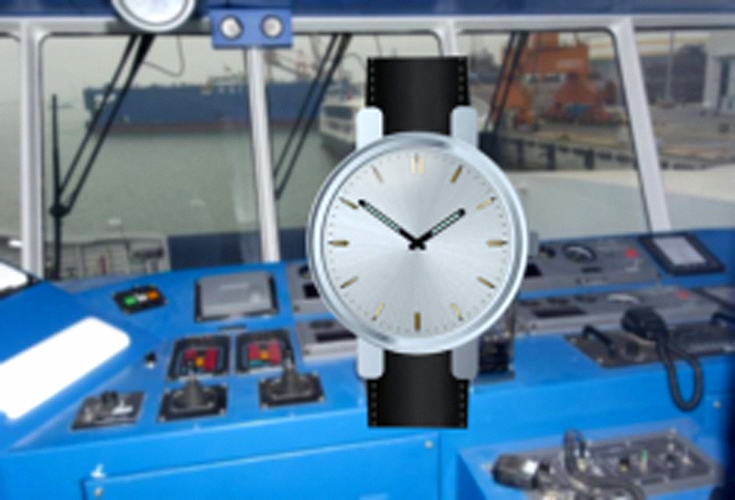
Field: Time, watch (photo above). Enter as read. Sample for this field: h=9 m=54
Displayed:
h=1 m=51
